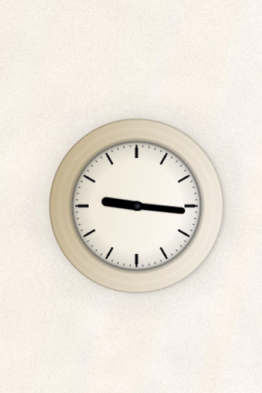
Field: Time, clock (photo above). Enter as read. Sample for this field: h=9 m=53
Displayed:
h=9 m=16
